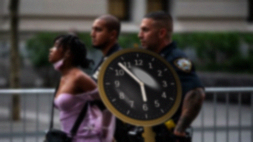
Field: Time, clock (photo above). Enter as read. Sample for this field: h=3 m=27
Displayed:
h=5 m=53
